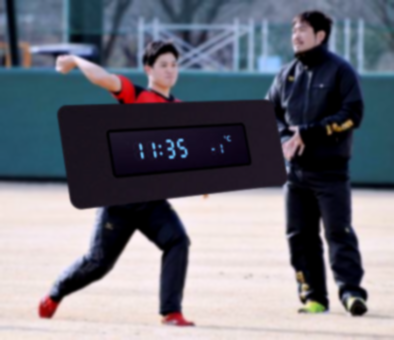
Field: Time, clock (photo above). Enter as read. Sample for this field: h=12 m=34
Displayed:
h=11 m=35
